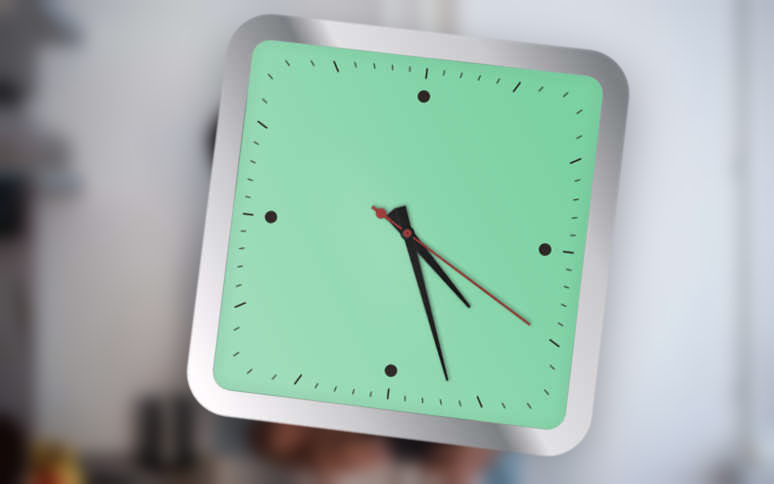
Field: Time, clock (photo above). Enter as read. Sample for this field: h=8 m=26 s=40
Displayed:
h=4 m=26 s=20
